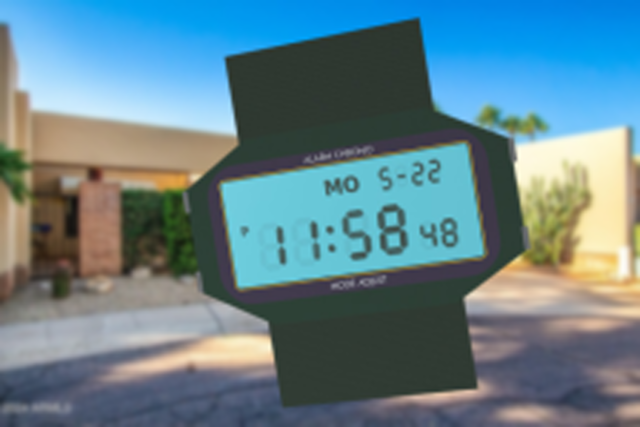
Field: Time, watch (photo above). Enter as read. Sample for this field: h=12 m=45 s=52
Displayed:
h=11 m=58 s=48
